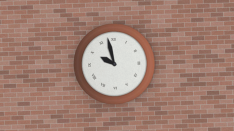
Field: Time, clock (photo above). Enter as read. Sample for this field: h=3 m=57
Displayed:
h=9 m=58
